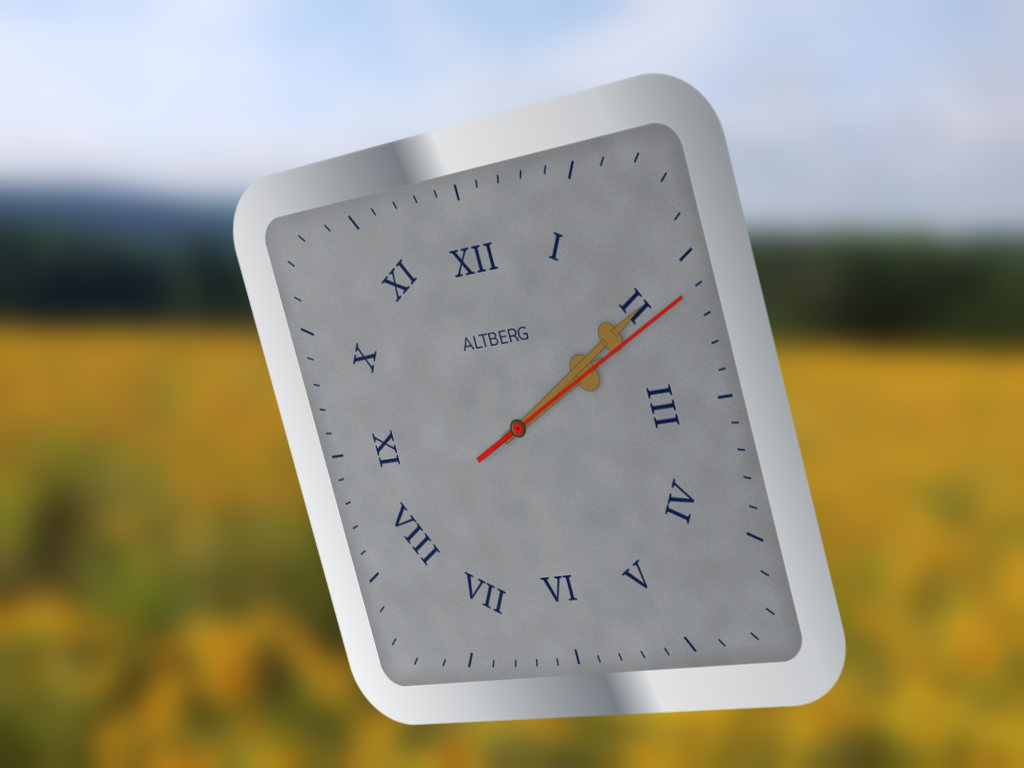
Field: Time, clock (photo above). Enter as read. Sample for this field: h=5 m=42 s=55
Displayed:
h=2 m=10 s=11
